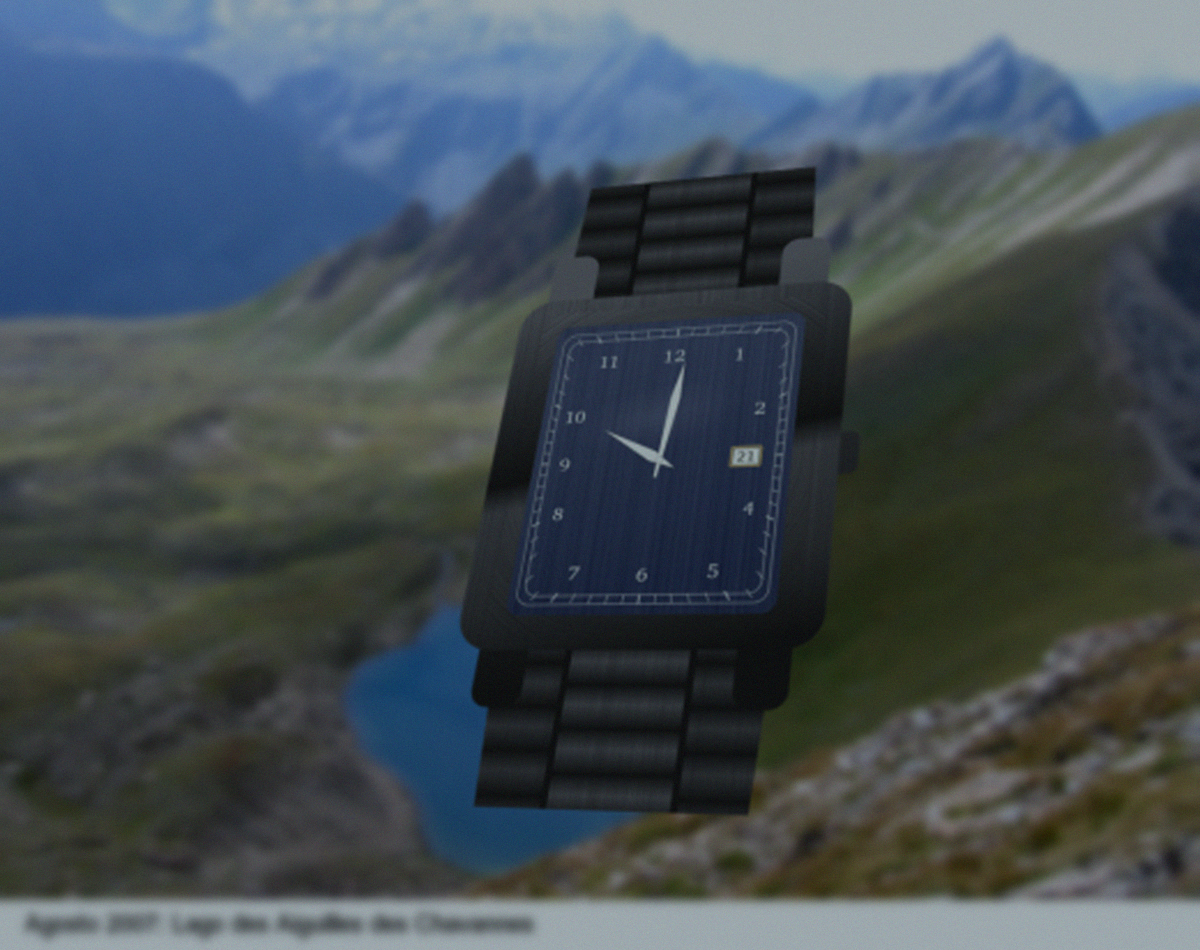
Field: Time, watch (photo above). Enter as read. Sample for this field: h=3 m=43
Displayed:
h=10 m=1
